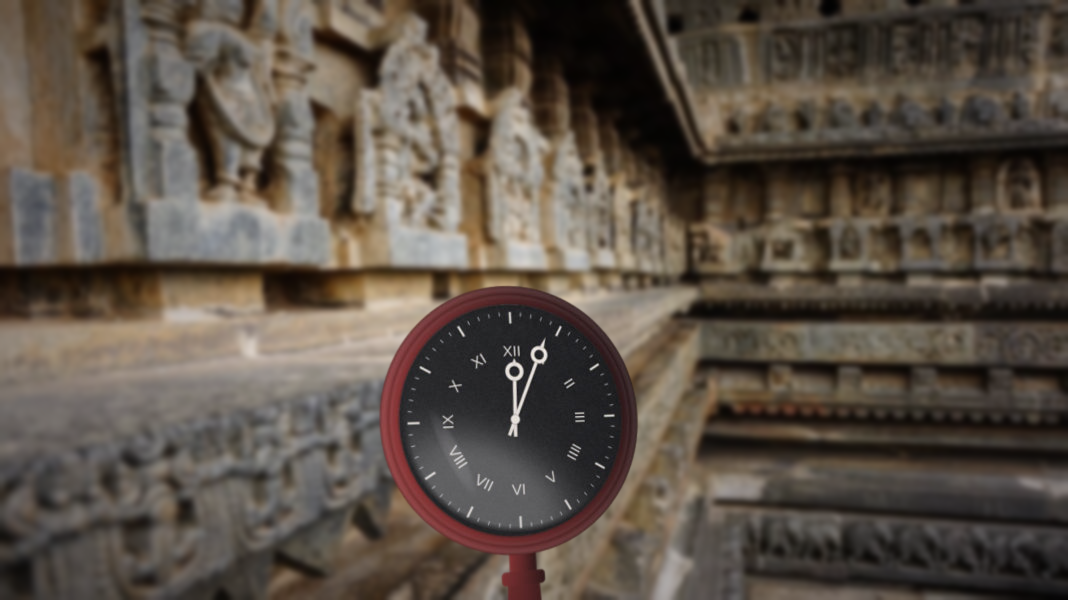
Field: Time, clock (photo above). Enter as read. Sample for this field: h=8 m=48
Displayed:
h=12 m=4
